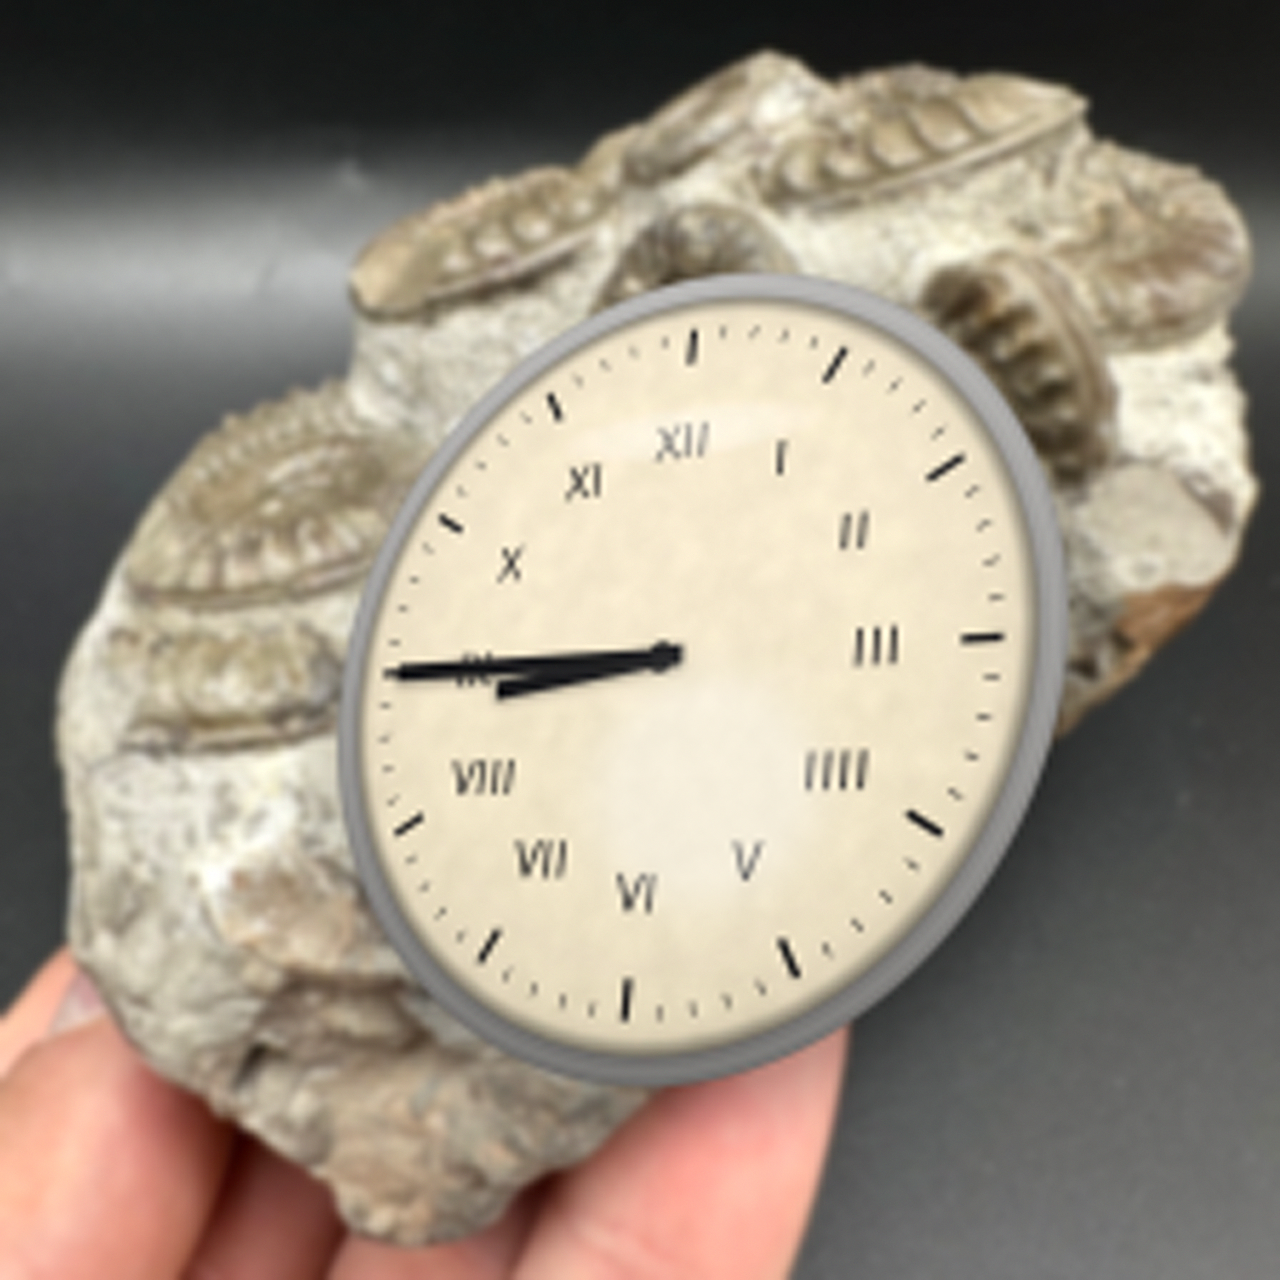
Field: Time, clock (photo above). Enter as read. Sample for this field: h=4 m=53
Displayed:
h=8 m=45
